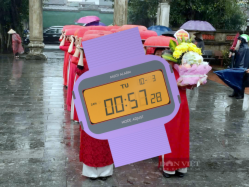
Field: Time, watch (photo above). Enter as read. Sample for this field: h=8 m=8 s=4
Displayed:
h=0 m=57 s=28
